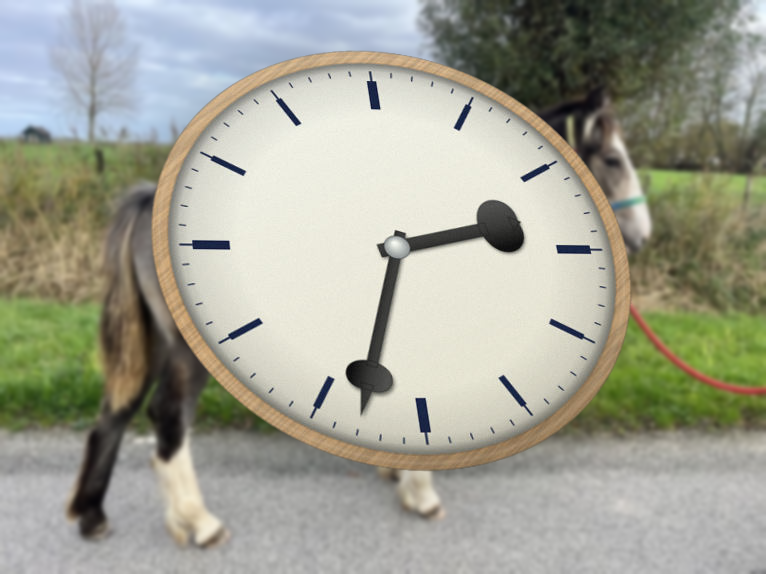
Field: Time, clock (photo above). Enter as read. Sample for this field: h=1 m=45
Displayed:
h=2 m=33
